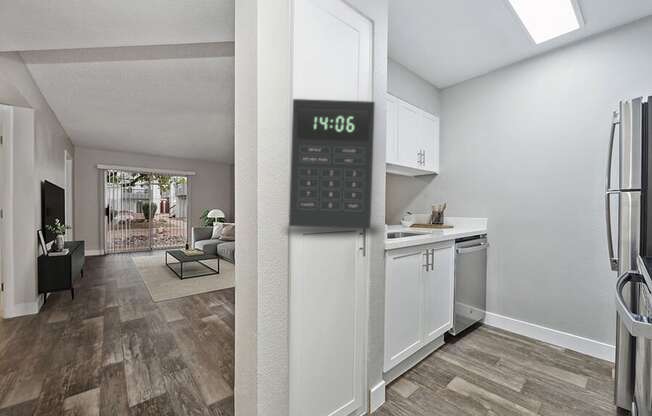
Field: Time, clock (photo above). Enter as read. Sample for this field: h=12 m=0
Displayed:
h=14 m=6
